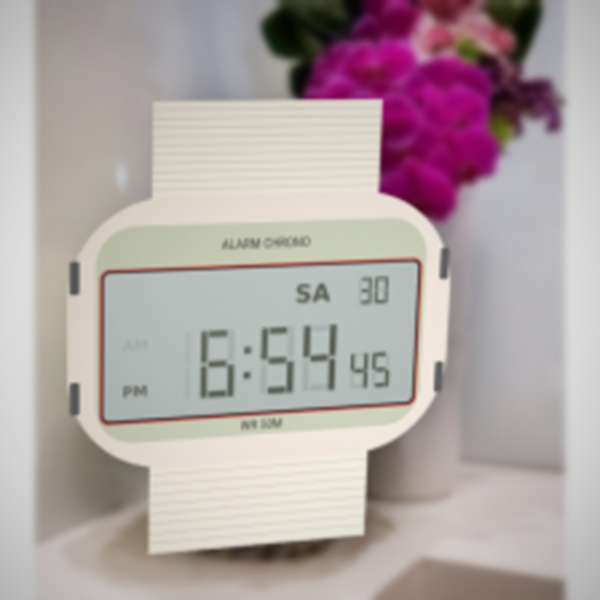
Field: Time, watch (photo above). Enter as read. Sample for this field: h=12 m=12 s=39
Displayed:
h=6 m=54 s=45
